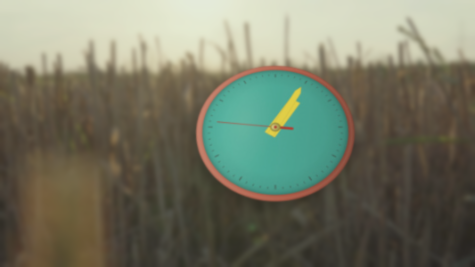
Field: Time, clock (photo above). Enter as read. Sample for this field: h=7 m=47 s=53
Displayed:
h=1 m=4 s=46
